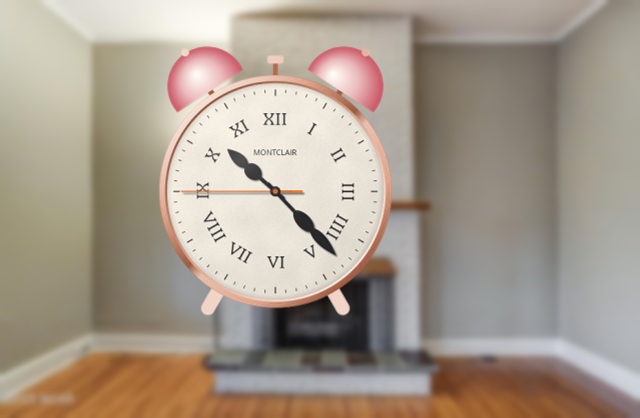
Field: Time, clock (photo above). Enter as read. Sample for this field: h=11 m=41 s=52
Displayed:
h=10 m=22 s=45
